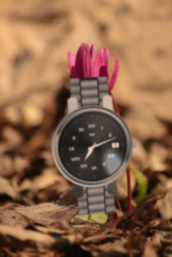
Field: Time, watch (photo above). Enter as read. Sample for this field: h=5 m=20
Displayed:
h=7 m=12
